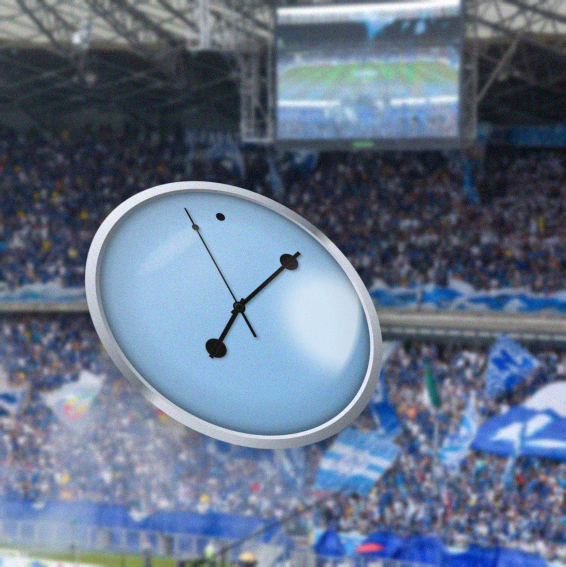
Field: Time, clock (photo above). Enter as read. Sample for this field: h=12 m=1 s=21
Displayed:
h=7 m=7 s=57
